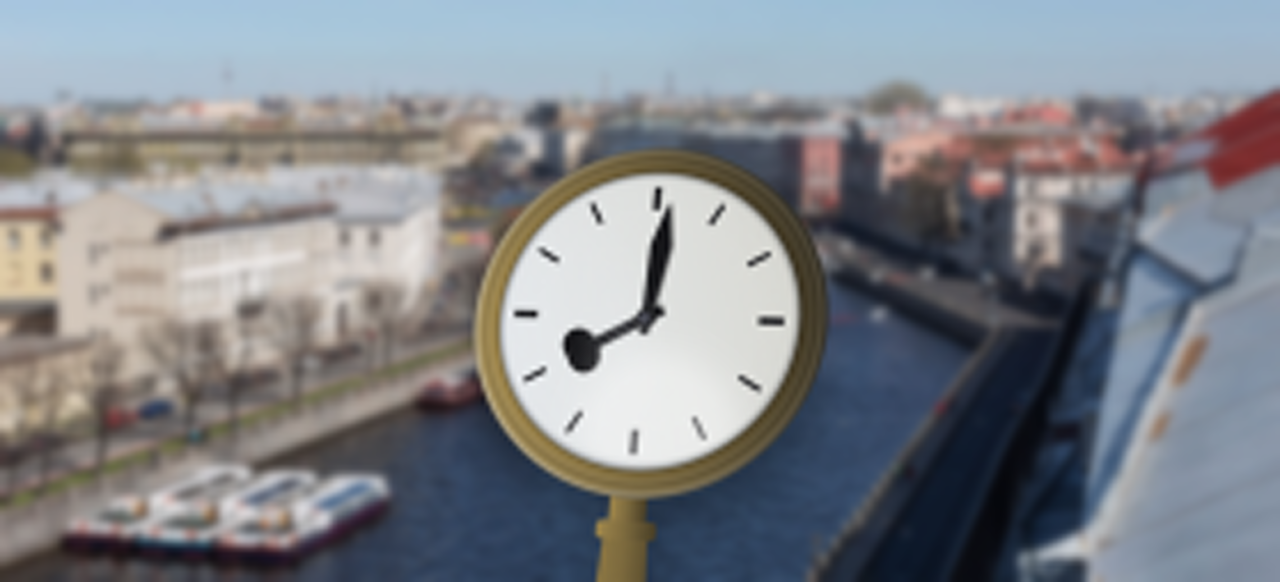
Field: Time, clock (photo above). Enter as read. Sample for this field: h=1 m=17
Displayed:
h=8 m=1
